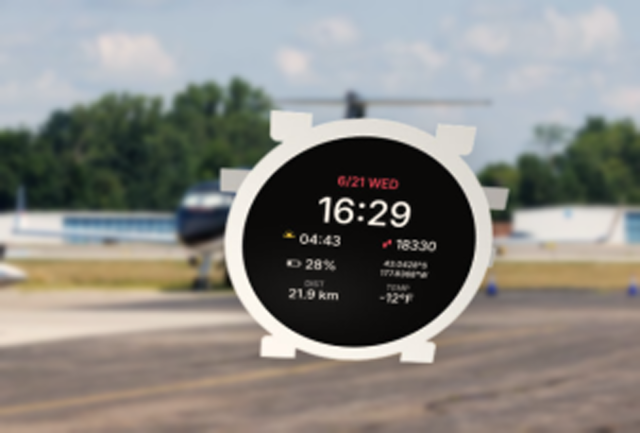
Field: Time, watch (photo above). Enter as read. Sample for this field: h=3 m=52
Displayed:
h=16 m=29
